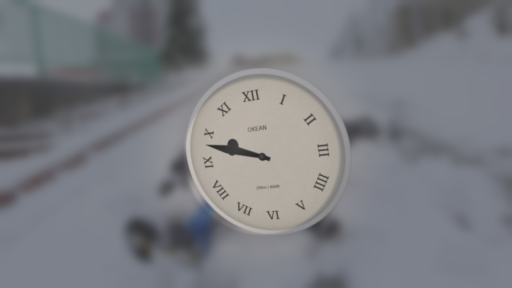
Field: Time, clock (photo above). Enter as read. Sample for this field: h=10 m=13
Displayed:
h=9 m=48
